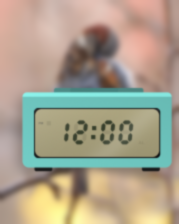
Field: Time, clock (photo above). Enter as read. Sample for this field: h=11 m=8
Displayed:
h=12 m=0
